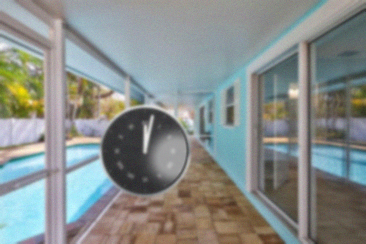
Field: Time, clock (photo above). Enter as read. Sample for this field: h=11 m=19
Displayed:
h=12 m=2
